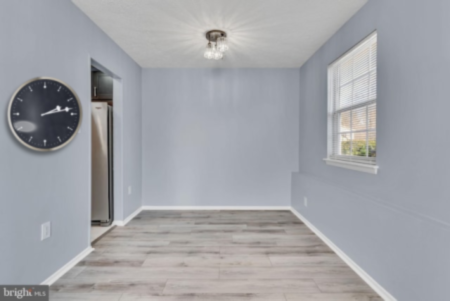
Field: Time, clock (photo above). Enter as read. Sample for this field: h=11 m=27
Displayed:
h=2 m=13
